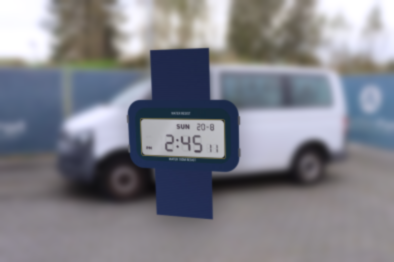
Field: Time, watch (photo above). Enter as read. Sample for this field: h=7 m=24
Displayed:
h=2 m=45
